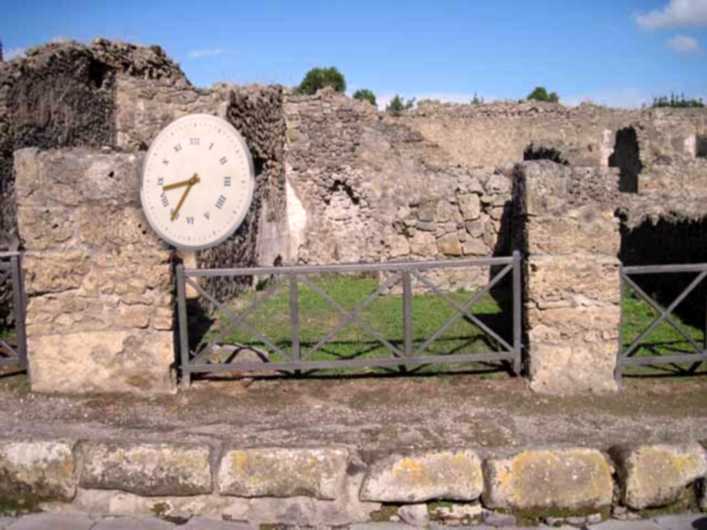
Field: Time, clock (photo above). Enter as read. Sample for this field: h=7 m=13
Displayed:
h=8 m=35
